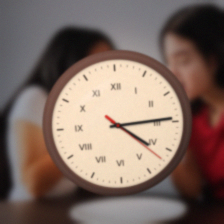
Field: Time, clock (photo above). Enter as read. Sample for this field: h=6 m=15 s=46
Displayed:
h=4 m=14 s=22
